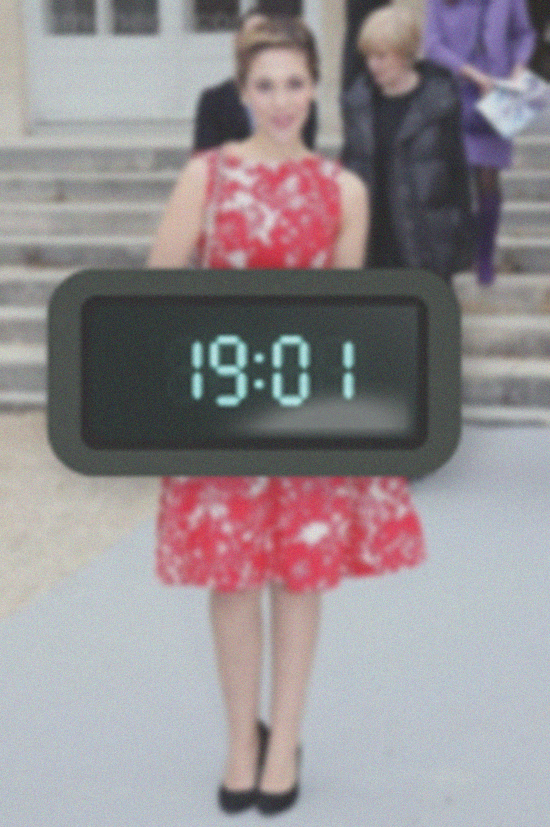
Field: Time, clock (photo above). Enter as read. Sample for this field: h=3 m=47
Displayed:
h=19 m=1
